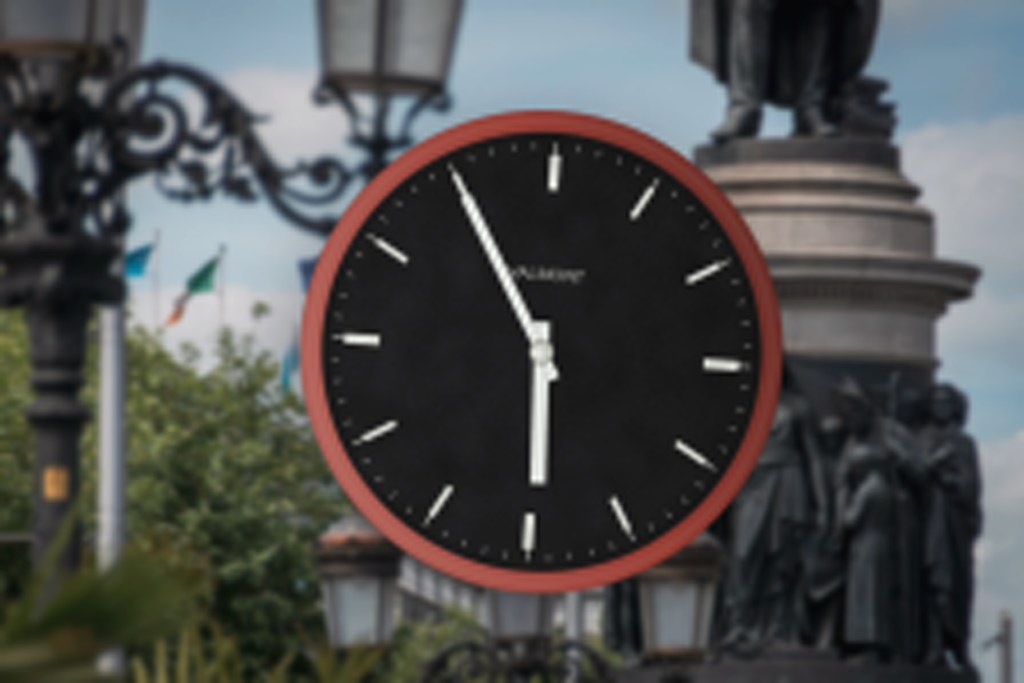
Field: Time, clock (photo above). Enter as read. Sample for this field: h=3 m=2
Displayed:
h=5 m=55
